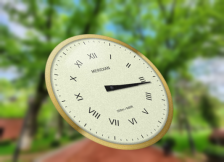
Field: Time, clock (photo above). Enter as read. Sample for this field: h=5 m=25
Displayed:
h=3 m=16
